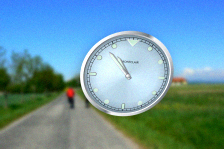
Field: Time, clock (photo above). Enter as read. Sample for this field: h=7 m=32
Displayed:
h=10 m=53
